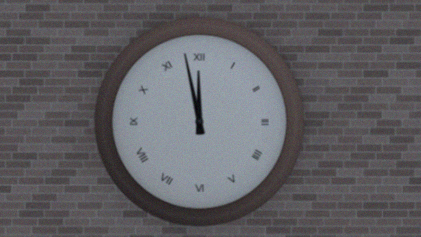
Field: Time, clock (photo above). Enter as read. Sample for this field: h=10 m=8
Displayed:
h=11 m=58
